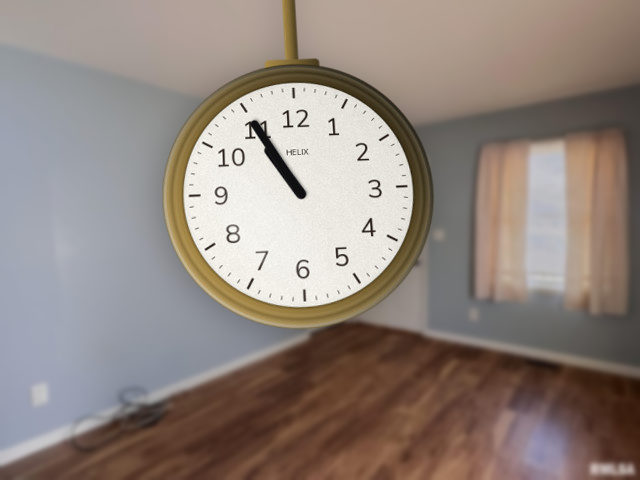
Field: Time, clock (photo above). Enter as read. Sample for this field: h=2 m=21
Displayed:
h=10 m=55
